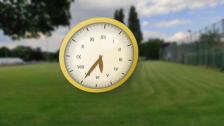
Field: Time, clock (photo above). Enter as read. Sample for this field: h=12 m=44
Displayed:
h=5 m=35
